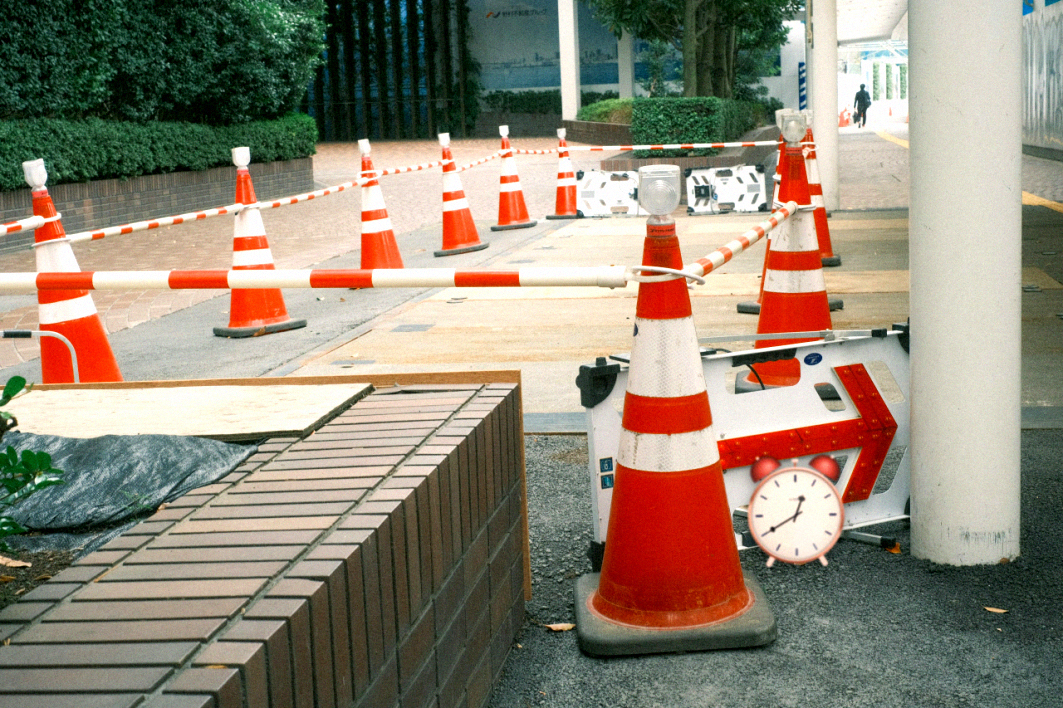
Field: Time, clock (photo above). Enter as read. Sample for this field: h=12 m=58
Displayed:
h=12 m=40
